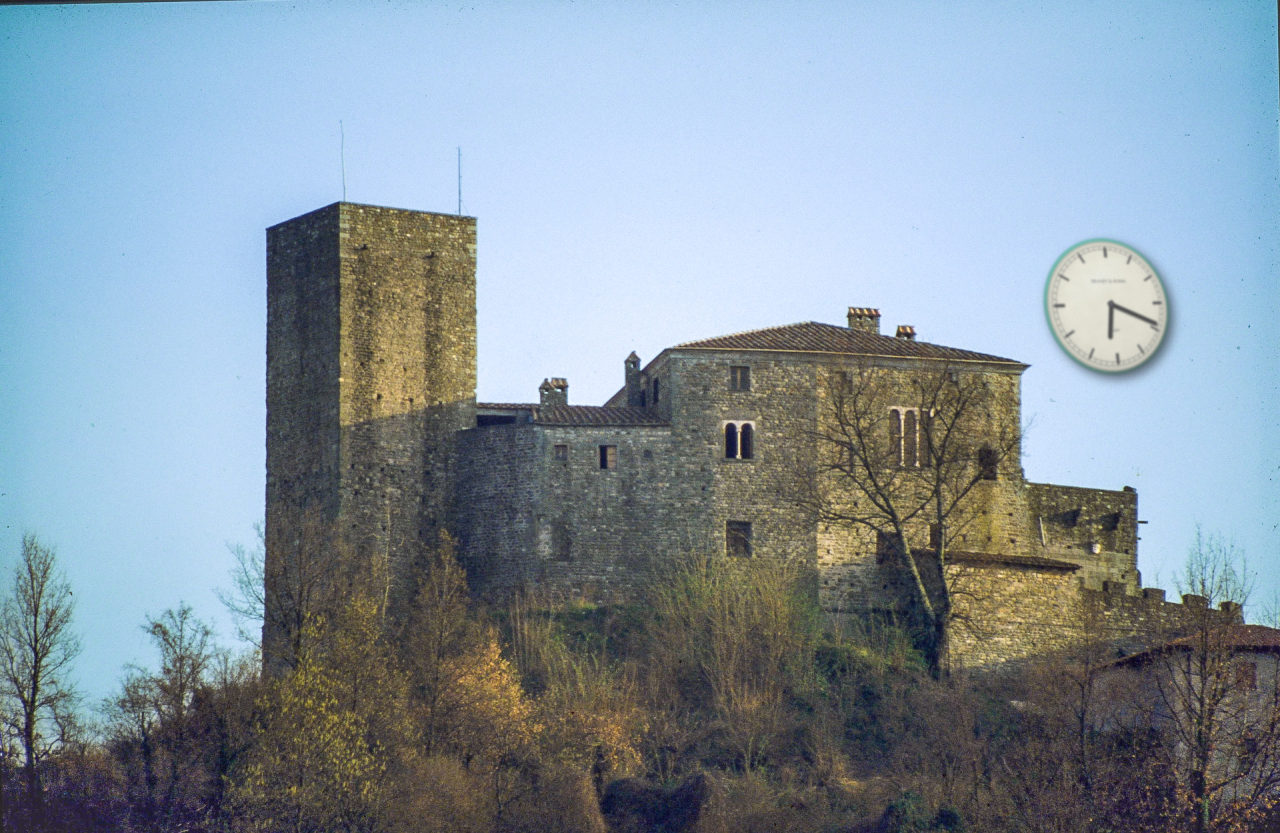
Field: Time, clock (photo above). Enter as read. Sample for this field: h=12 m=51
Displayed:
h=6 m=19
